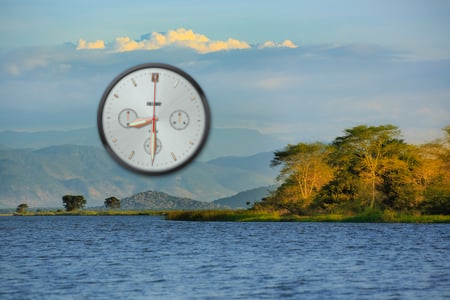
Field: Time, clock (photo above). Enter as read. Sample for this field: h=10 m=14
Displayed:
h=8 m=30
